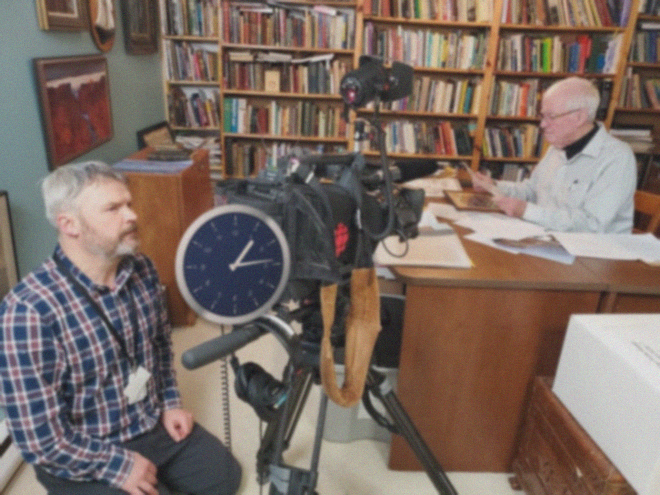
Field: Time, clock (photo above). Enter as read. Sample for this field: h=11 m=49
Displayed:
h=1 m=14
